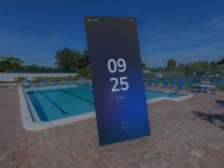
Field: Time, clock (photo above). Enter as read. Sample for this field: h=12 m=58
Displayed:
h=9 m=25
